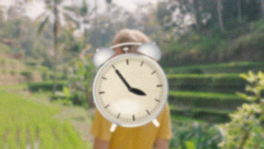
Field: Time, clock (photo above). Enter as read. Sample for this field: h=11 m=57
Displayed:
h=3 m=55
